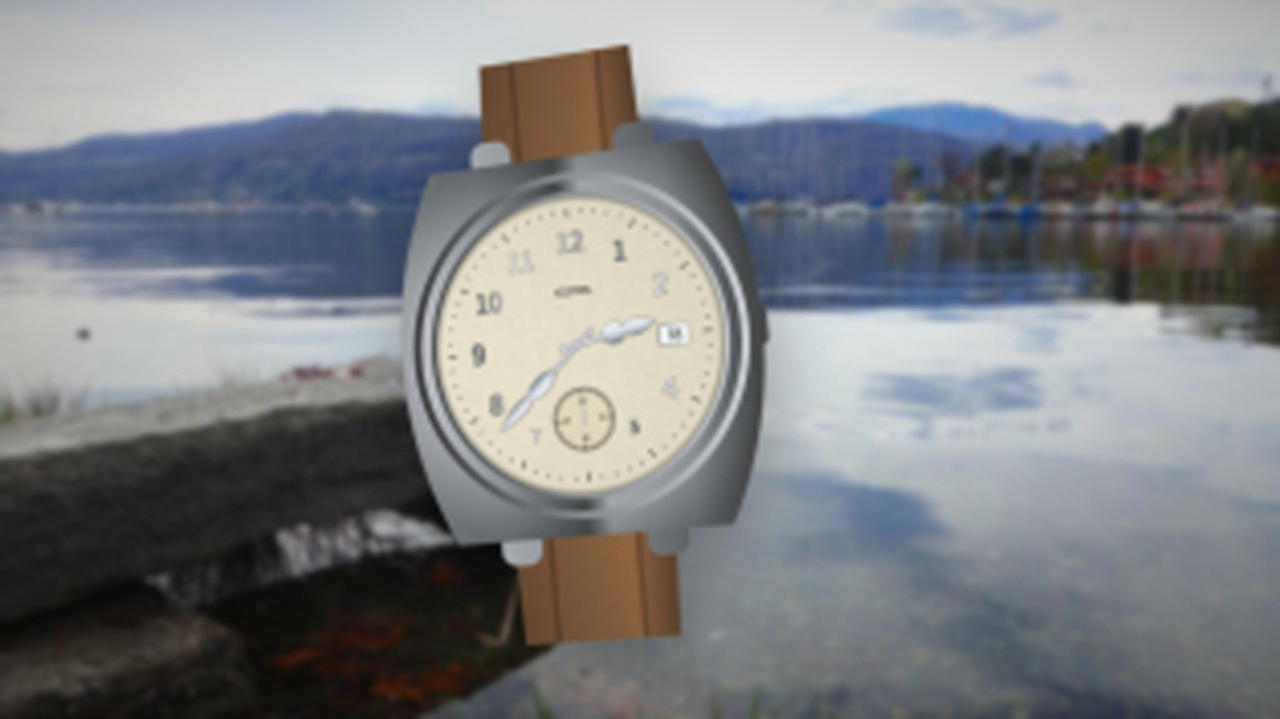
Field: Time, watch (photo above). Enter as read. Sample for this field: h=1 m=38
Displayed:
h=2 m=38
